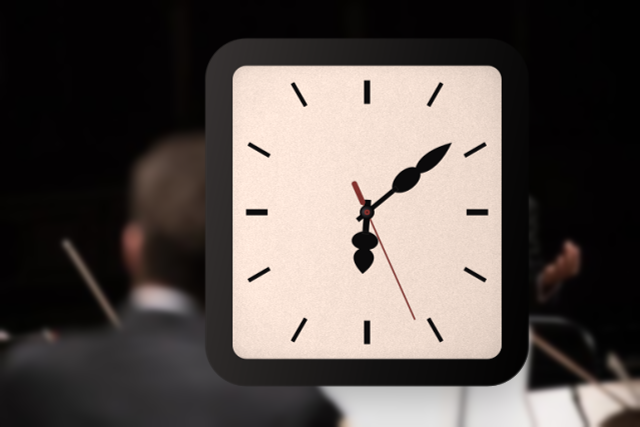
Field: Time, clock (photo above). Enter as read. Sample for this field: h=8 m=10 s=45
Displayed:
h=6 m=8 s=26
